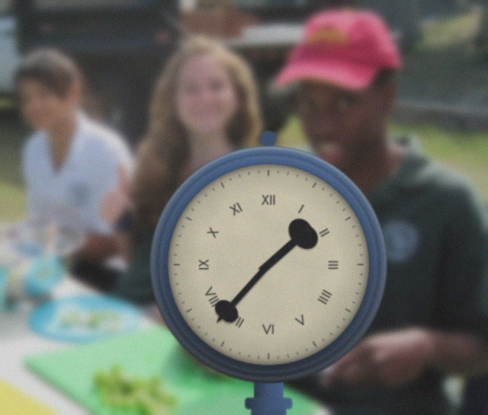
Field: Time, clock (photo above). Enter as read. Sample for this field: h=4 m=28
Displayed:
h=1 m=37
